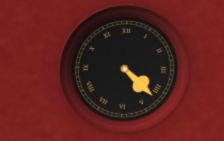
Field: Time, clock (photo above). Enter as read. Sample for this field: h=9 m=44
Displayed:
h=4 m=22
